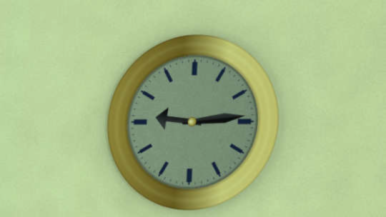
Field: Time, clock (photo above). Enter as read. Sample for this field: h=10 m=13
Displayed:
h=9 m=14
